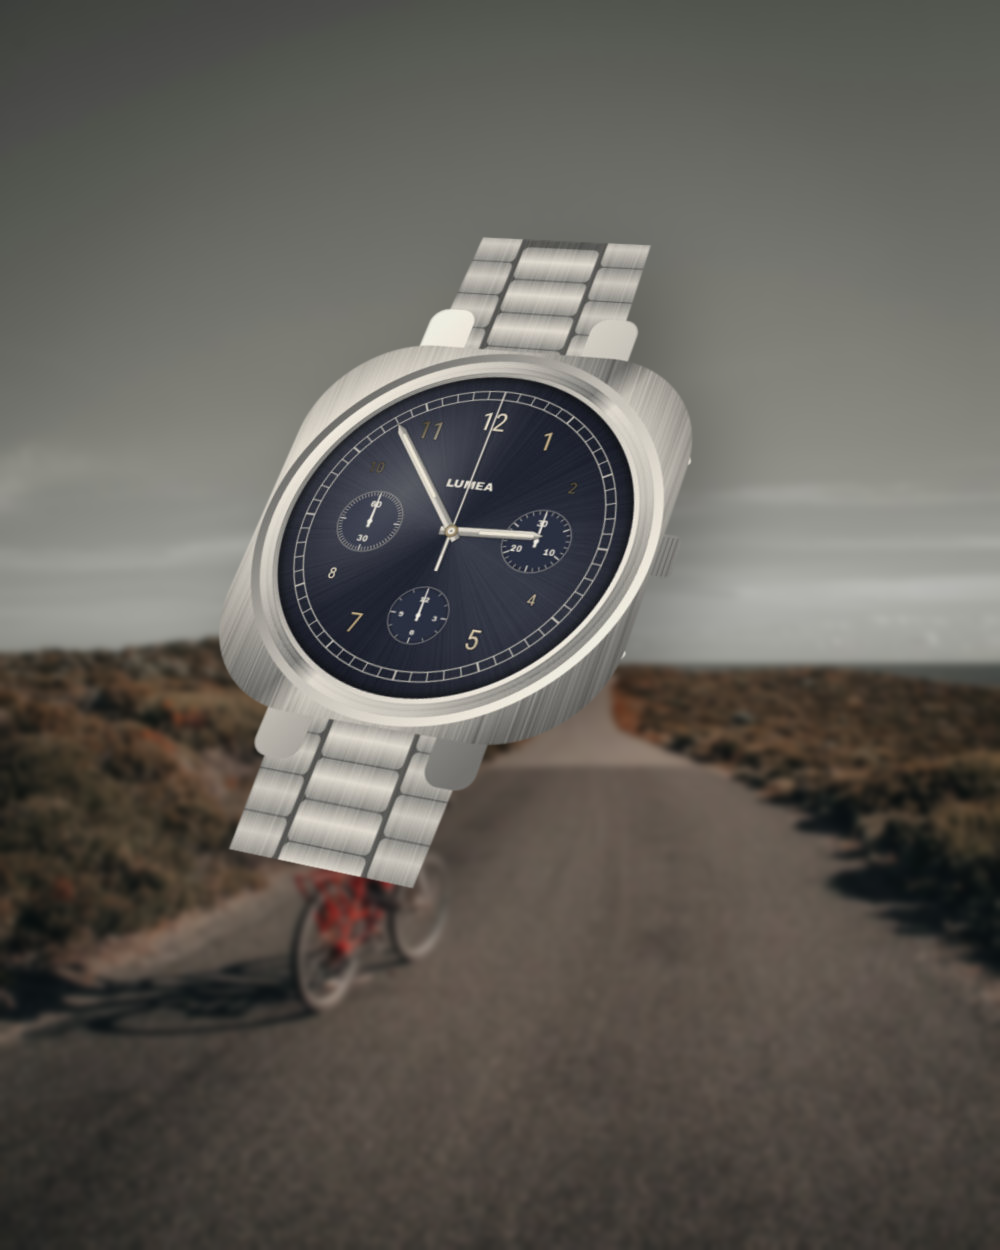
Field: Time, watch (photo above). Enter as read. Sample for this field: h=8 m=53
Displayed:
h=2 m=53
